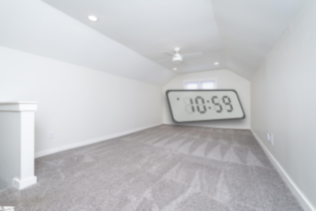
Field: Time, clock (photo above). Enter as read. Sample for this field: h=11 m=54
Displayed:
h=10 m=59
